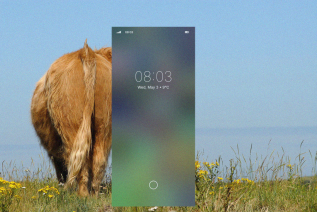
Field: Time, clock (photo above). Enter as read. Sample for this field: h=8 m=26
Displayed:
h=8 m=3
